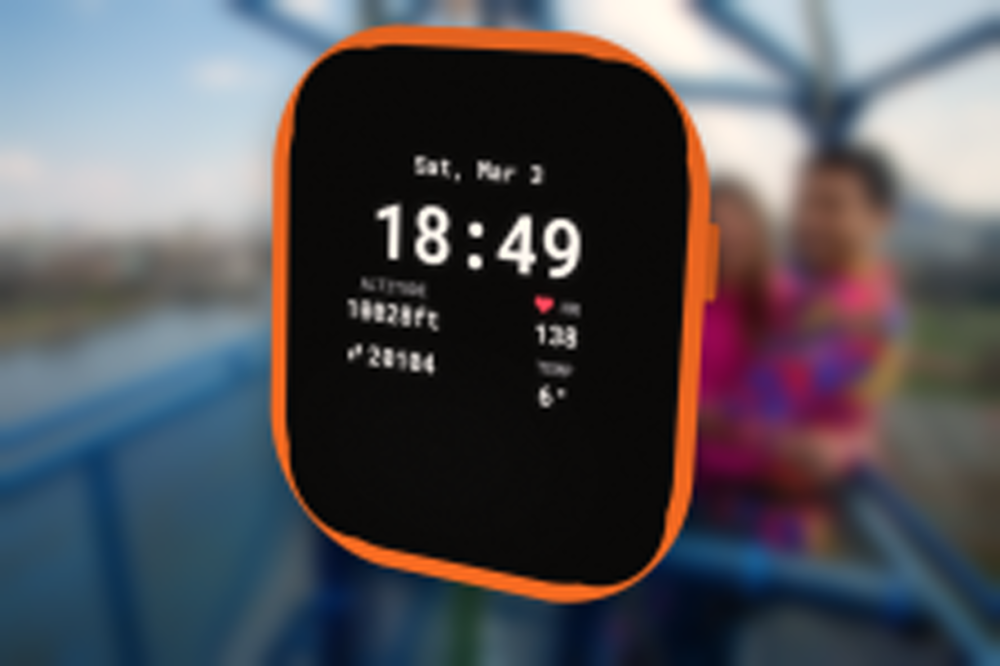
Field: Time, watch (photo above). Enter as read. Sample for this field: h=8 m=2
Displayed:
h=18 m=49
